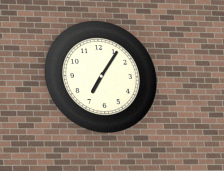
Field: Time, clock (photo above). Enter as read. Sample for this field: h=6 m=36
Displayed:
h=7 m=6
